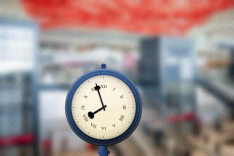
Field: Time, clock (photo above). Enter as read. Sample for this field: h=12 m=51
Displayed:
h=7 m=57
